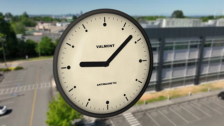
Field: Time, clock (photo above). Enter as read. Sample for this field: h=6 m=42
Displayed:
h=9 m=8
